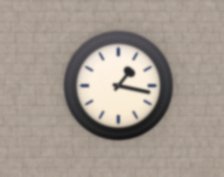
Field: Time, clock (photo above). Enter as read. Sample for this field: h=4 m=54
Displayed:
h=1 m=17
